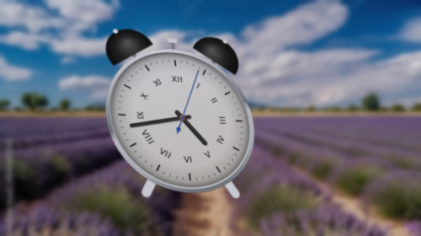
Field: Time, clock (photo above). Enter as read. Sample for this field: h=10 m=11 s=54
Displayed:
h=4 m=43 s=4
